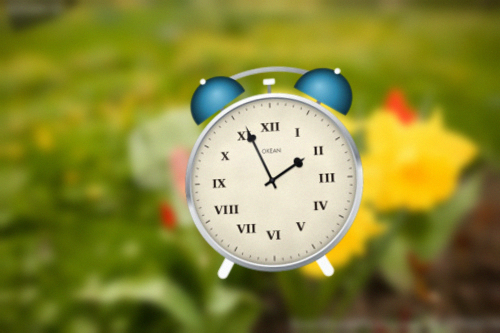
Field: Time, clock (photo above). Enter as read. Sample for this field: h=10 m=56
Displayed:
h=1 m=56
